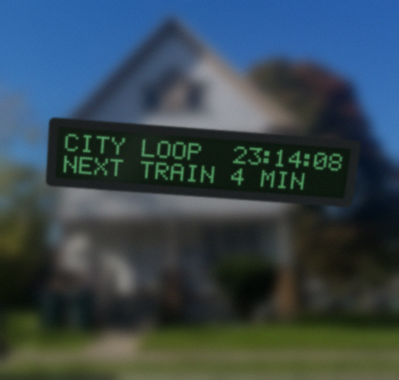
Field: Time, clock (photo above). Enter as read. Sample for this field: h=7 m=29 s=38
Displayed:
h=23 m=14 s=8
